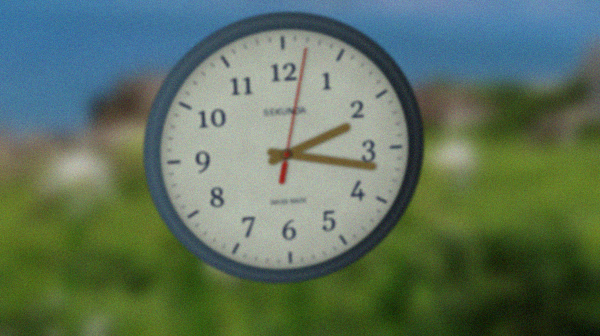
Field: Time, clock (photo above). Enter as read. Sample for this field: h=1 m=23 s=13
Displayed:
h=2 m=17 s=2
